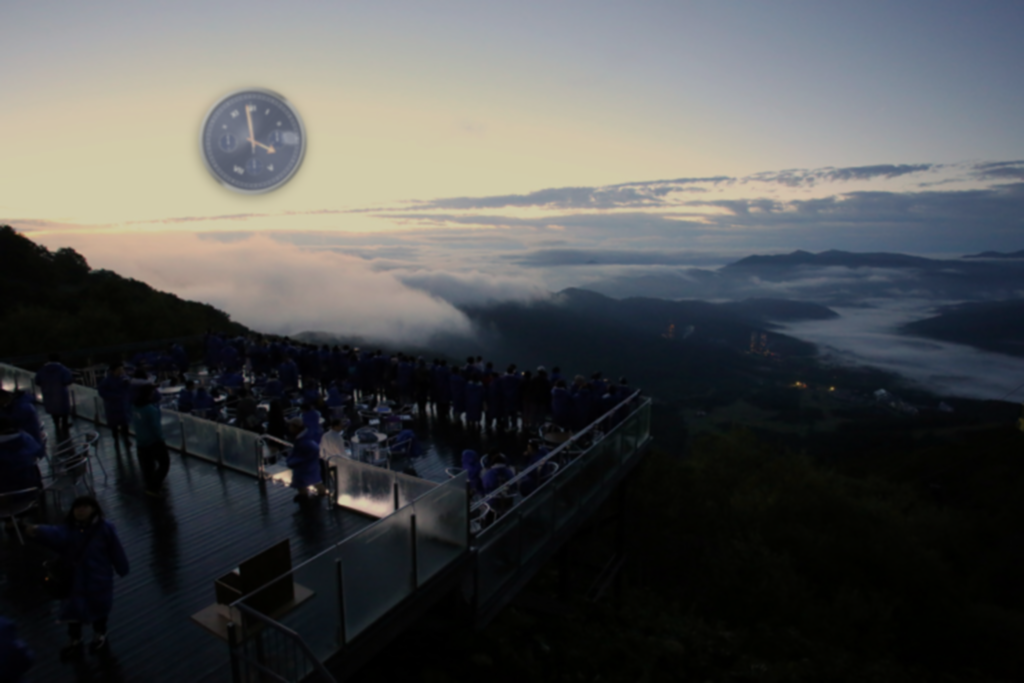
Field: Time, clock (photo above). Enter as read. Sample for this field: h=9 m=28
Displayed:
h=3 m=59
